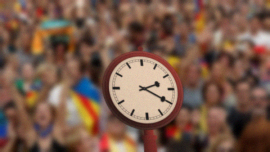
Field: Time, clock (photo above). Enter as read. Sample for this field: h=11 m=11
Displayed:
h=2 m=20
